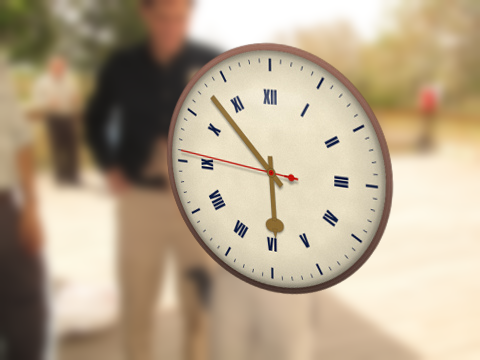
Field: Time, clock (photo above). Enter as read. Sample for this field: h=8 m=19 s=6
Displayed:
h=5 m=52 s=46
